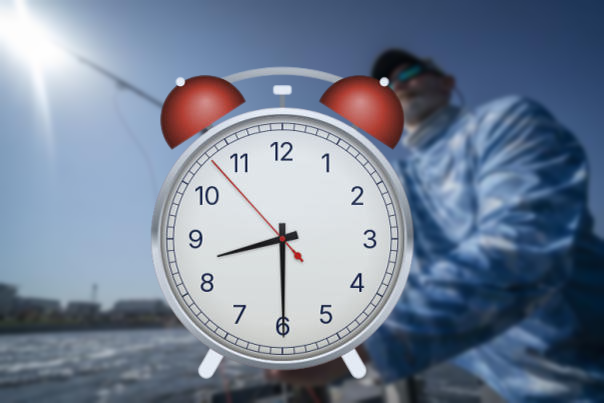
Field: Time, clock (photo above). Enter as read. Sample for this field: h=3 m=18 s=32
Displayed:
h=8 m=29 s=53
